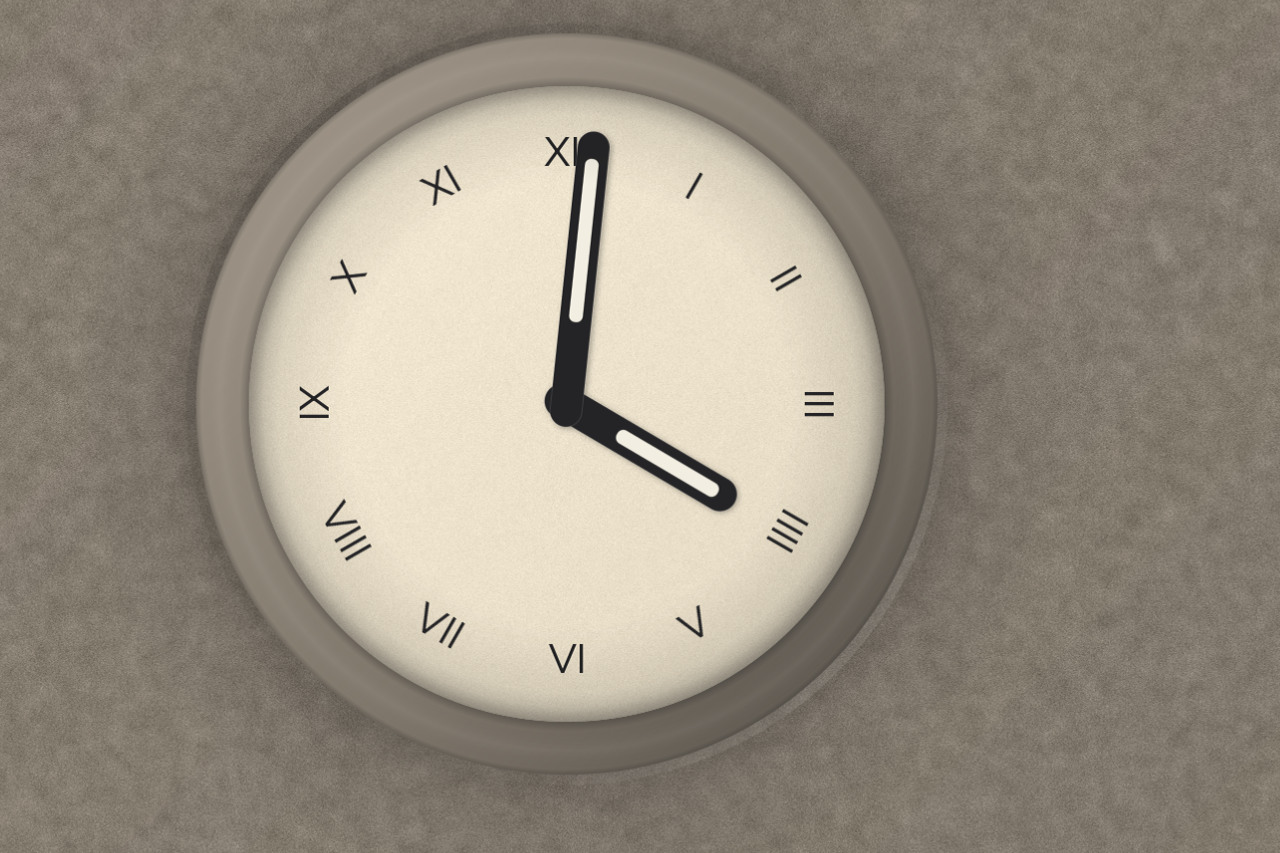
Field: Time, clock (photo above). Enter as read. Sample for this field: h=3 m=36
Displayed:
h=4 m=1
